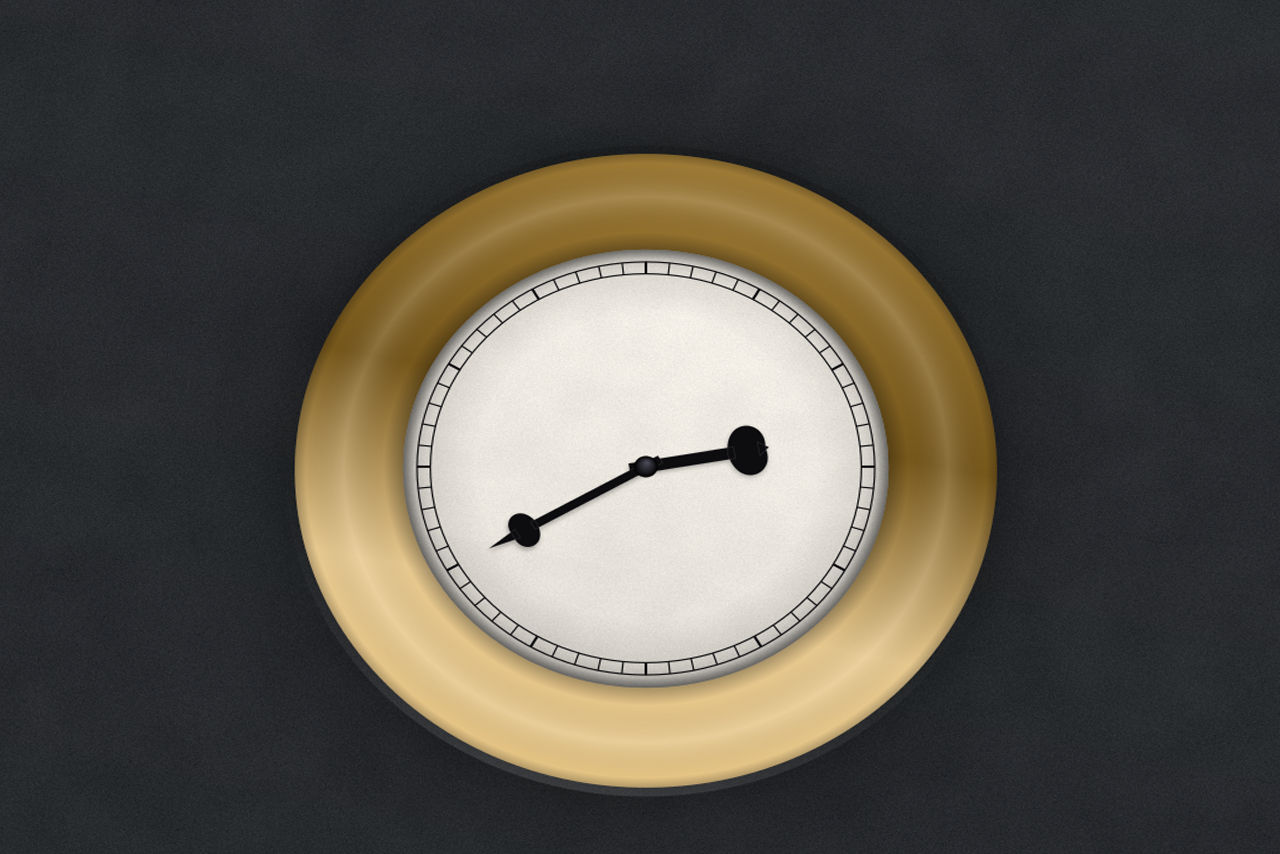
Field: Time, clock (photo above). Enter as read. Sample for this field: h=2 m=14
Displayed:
h=2 m=40
